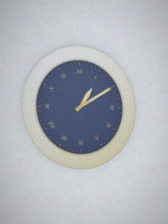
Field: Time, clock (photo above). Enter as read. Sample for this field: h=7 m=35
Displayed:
h=1 m=10
